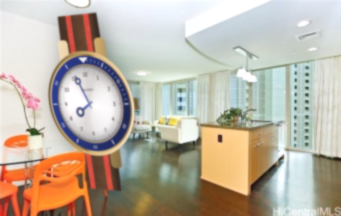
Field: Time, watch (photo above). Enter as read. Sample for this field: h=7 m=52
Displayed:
h=7 m=56
